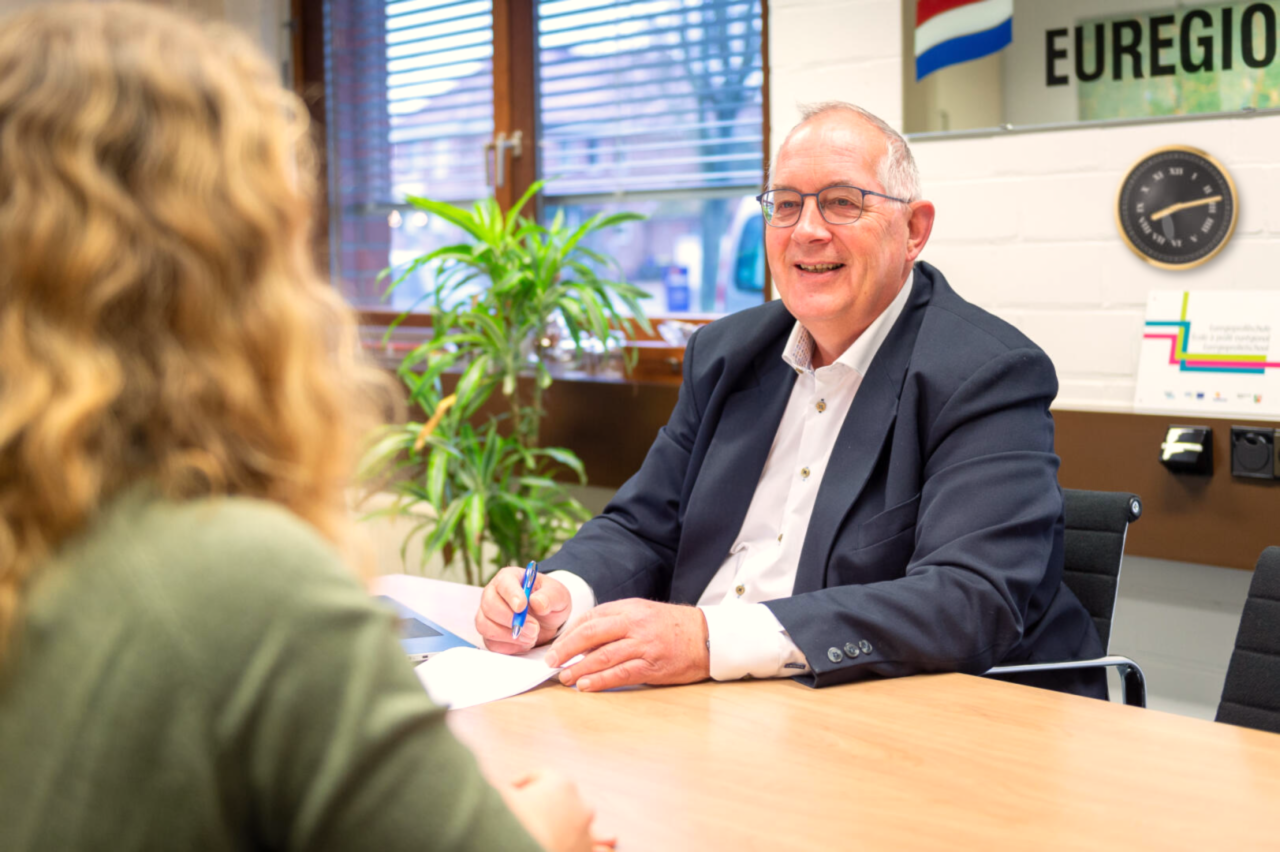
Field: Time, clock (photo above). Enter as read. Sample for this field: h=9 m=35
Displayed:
h=8 m=13
